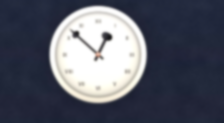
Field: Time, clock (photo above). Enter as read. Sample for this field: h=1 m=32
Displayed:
h=12 m=52
